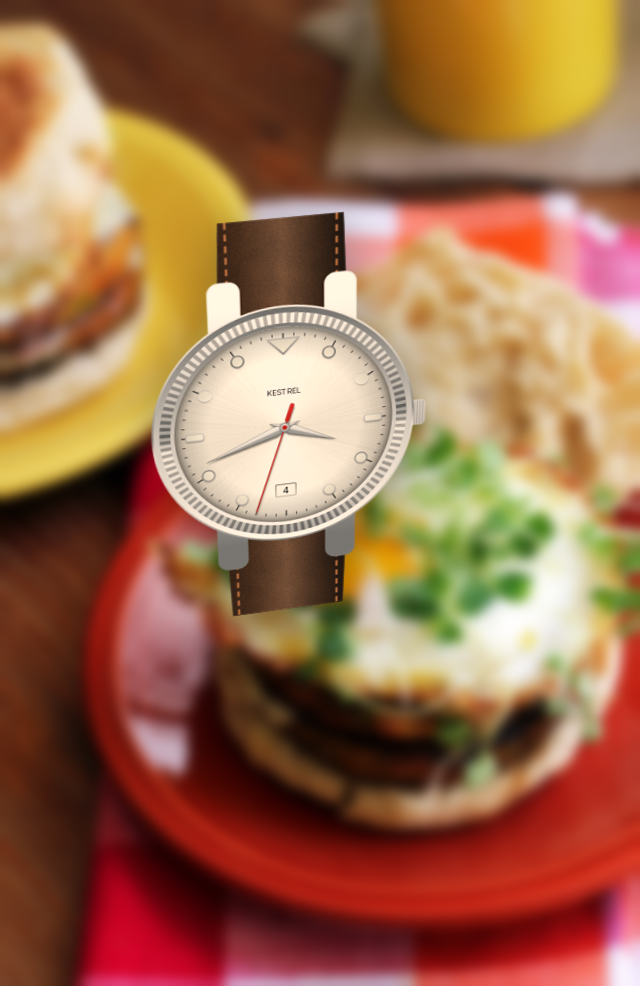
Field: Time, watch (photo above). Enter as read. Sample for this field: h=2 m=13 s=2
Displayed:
h=3 m=41 s=33
